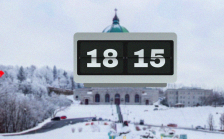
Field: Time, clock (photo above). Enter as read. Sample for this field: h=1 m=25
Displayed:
h=18 m=15
